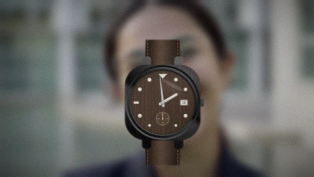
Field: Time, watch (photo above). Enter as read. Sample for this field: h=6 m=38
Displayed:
h=1 m=59
